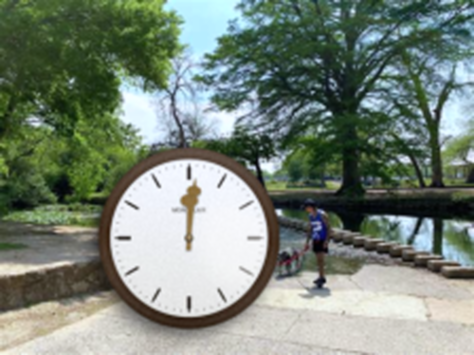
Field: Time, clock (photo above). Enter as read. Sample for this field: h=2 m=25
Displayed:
h=12 m=1
